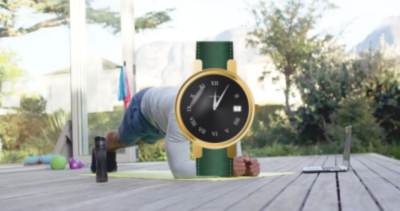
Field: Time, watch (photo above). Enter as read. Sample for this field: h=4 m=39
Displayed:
h=12 m=5
